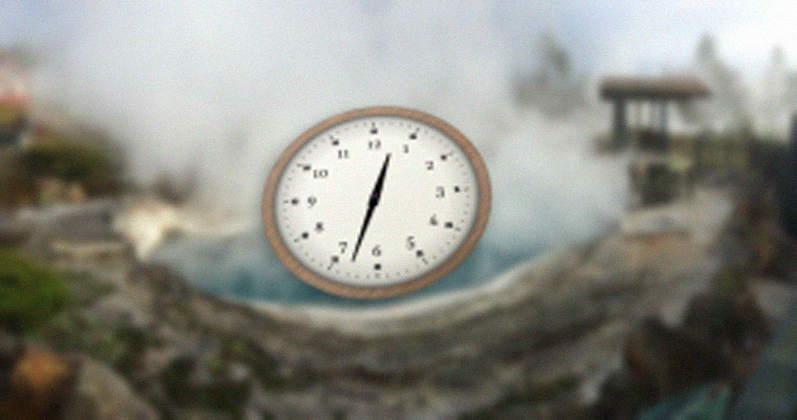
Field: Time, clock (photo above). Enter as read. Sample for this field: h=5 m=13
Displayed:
h=12 m=33
